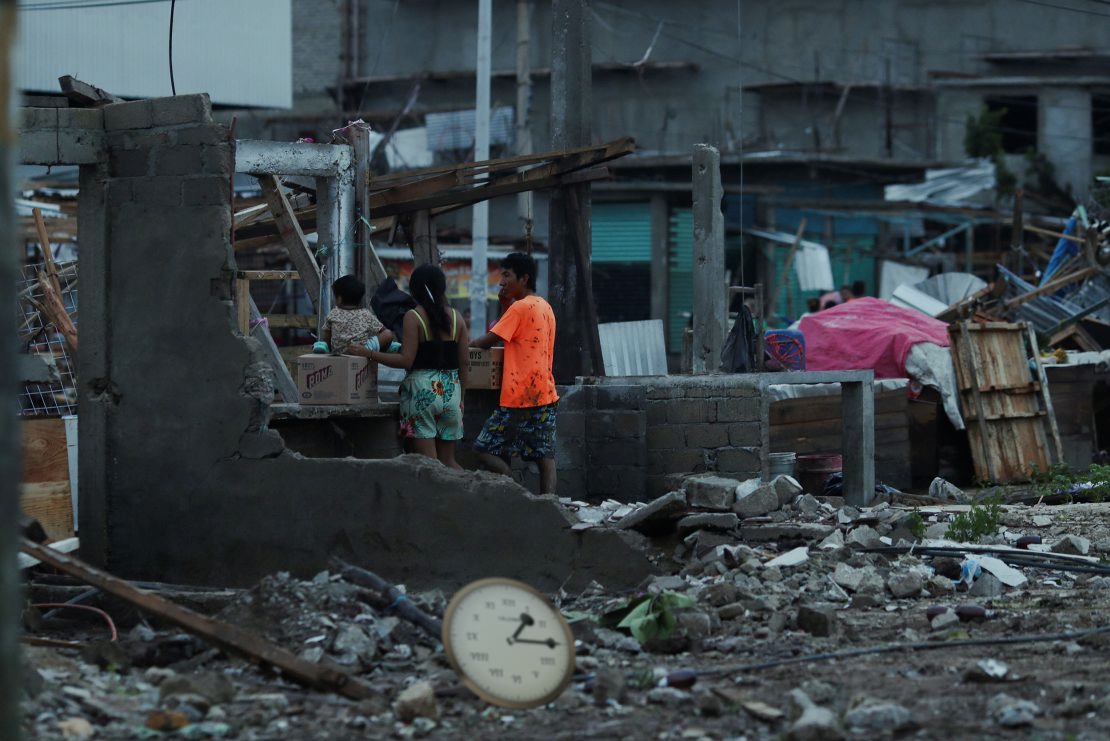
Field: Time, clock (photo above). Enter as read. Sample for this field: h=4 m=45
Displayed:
h=1 m=15
